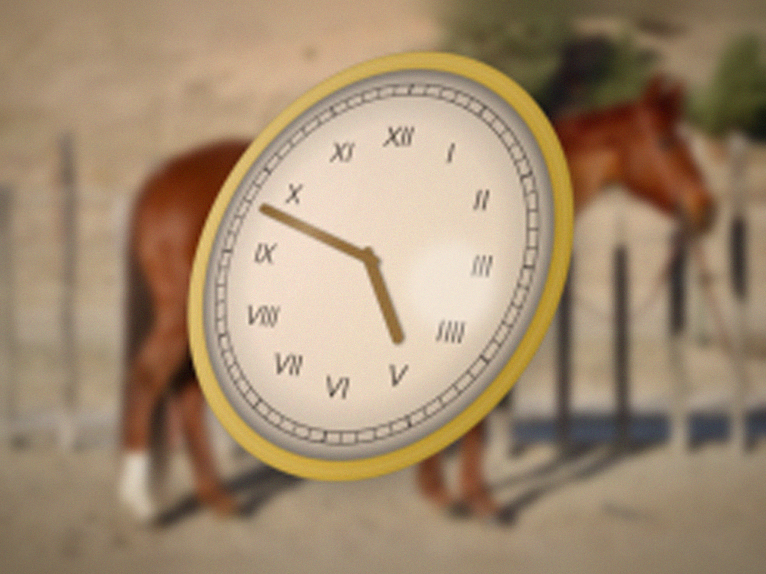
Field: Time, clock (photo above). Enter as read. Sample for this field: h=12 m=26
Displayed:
h=4 m=48
